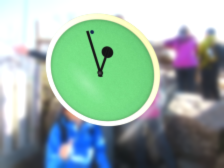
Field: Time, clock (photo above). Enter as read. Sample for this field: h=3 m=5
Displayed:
h=12 m=59
